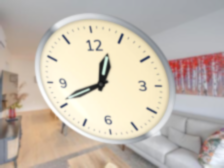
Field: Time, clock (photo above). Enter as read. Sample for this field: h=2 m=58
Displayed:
h=12 m=41
